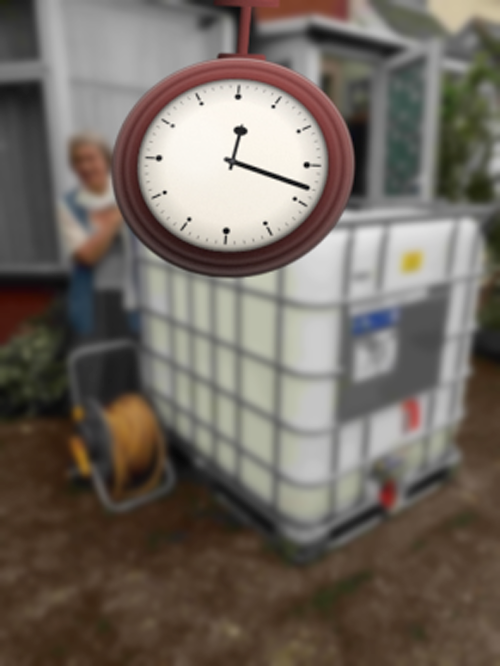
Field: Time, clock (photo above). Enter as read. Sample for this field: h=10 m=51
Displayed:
h=12 m=18
